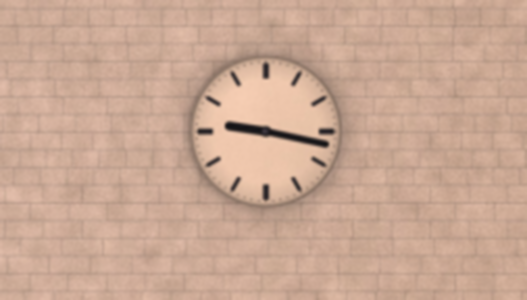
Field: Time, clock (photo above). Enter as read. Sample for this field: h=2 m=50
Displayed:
h=9 m=17
